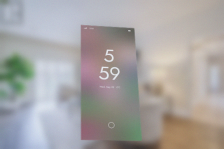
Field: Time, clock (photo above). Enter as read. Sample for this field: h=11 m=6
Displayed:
h=5 m=59
